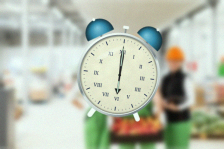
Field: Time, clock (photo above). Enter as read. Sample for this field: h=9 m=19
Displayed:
h=6 m=0
